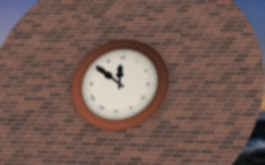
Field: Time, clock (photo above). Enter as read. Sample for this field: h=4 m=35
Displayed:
h=11 m=51
